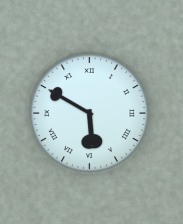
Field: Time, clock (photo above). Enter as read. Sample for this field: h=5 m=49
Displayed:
h=5 m=50
